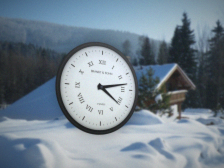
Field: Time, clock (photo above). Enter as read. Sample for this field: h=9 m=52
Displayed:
h=4 m=13
